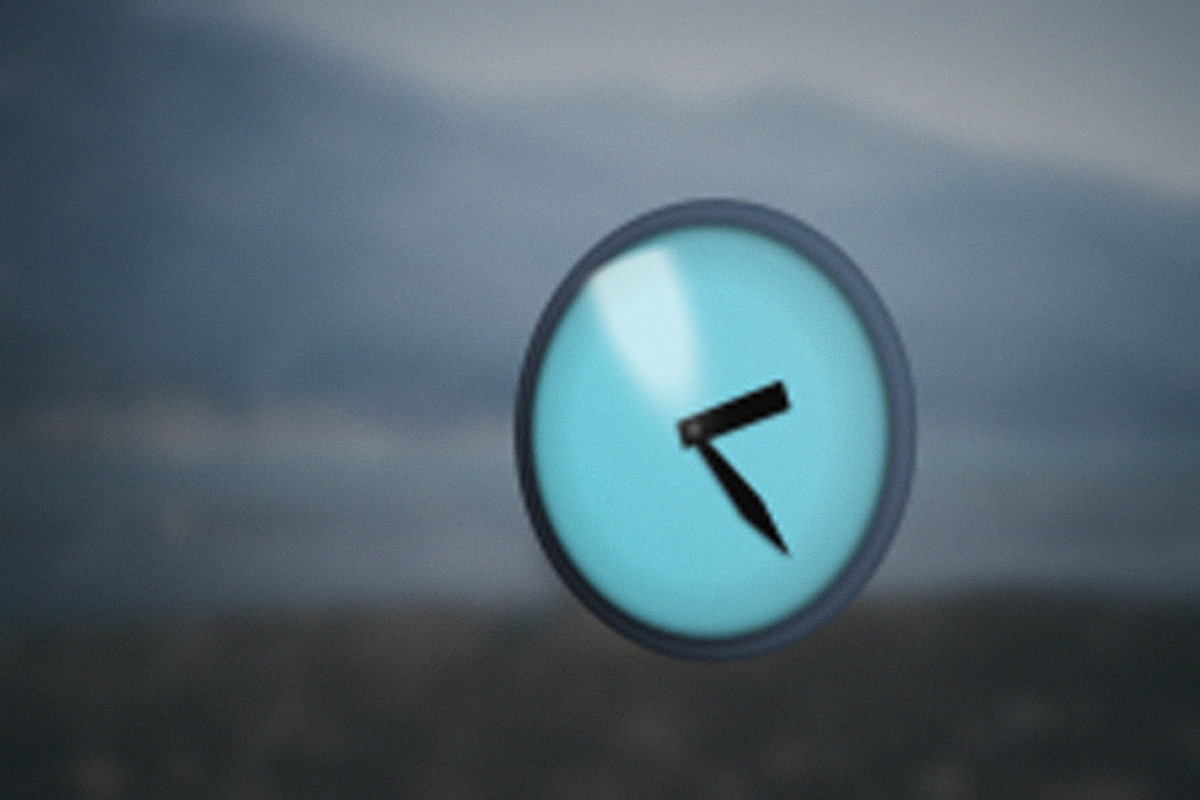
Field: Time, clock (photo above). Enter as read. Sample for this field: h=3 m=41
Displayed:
h=2 m=23
